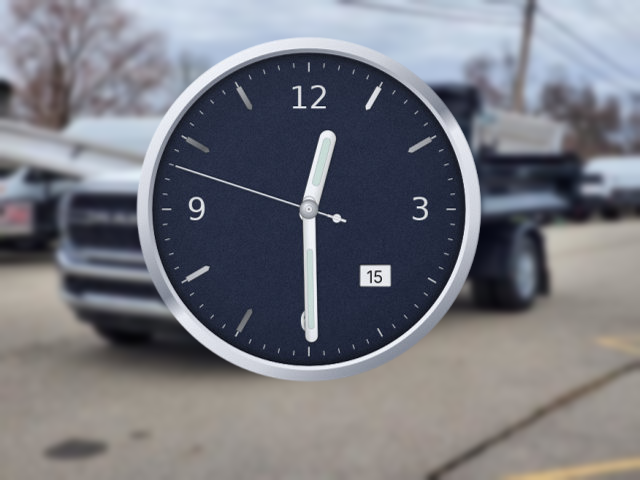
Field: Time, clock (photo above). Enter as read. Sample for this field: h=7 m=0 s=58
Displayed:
h=12 m=29 s=48
